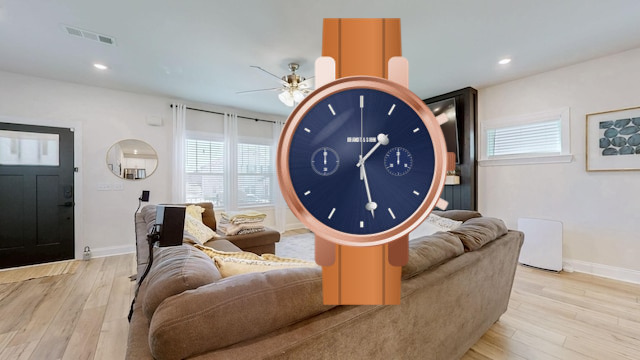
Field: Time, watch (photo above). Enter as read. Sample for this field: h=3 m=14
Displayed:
h=1 m=28
